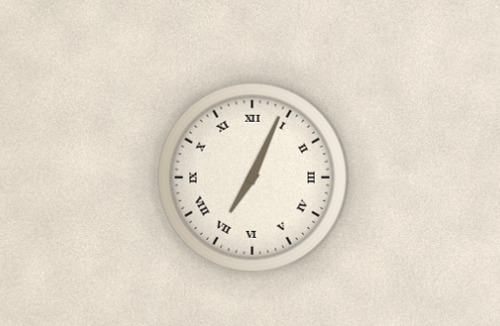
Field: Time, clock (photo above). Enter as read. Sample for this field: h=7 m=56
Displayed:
h=7 m=4
